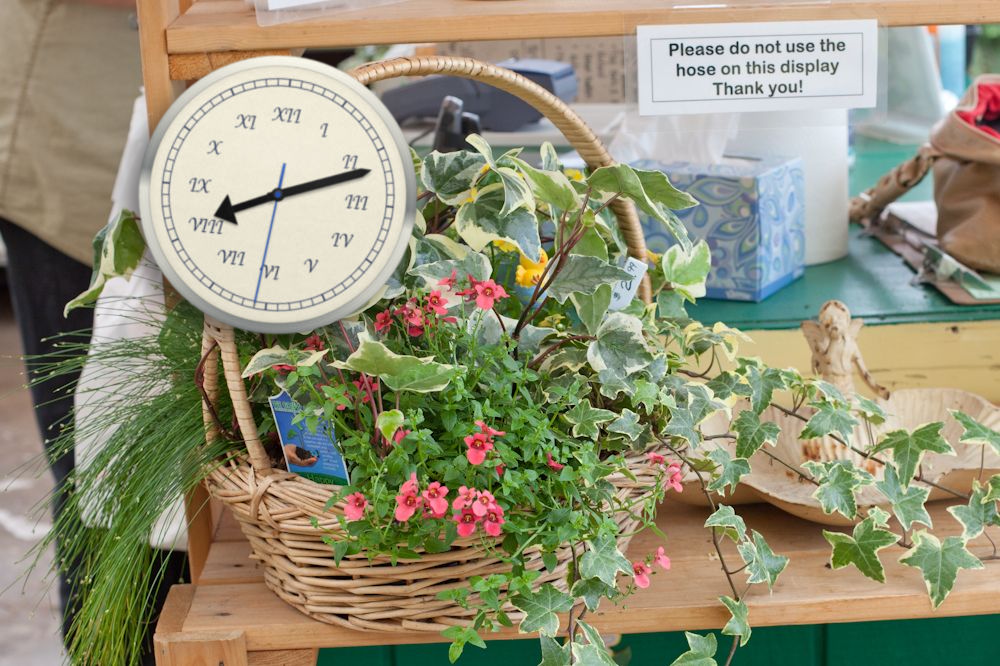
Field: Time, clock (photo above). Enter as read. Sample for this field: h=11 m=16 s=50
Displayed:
h=8 m=11 s=31
